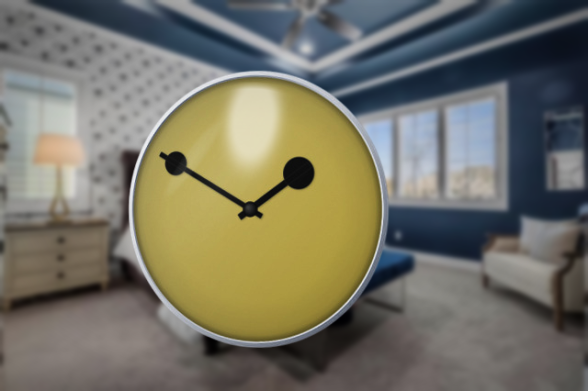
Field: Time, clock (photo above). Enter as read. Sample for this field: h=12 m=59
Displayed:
h=1 m=50
